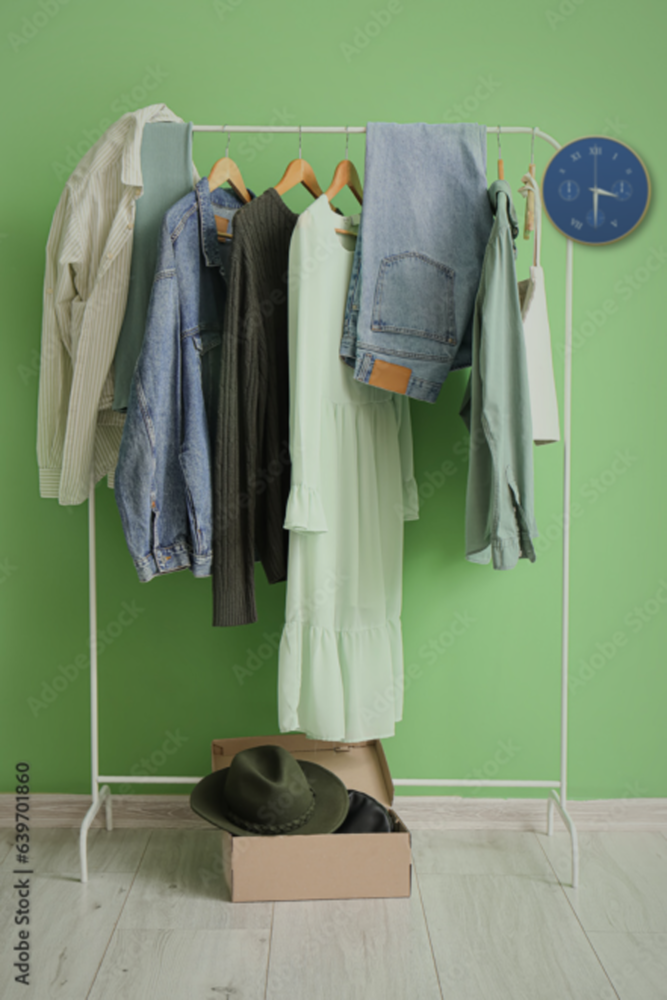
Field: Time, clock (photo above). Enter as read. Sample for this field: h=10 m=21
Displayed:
h=3 m=30
